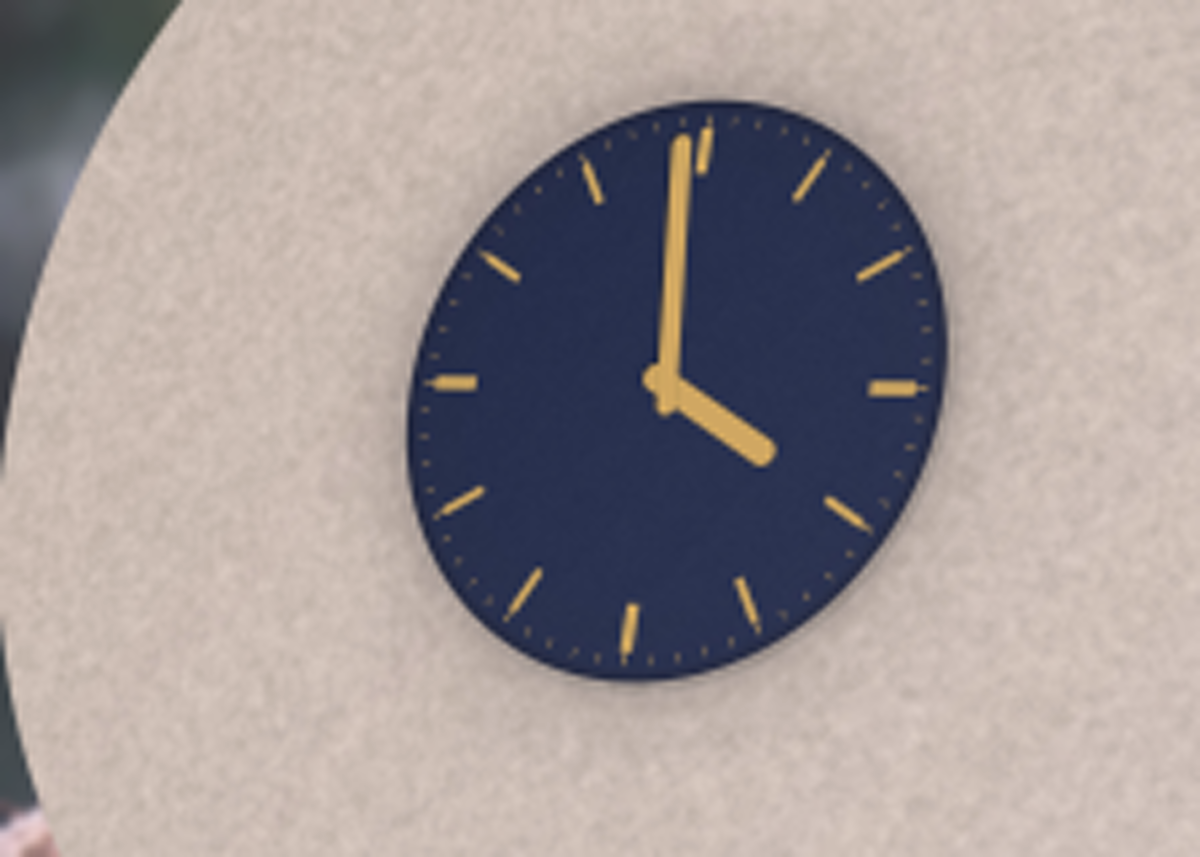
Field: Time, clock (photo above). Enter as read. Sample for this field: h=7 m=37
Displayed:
h=3 m=59
